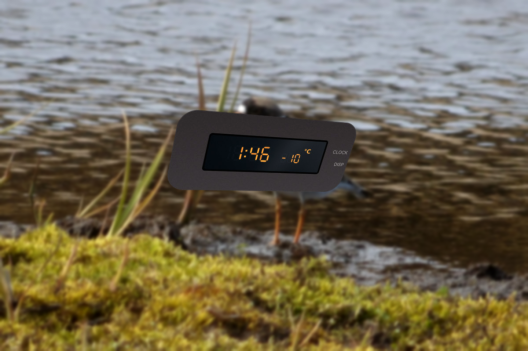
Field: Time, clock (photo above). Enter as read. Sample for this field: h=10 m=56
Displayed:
h=1 m=46
